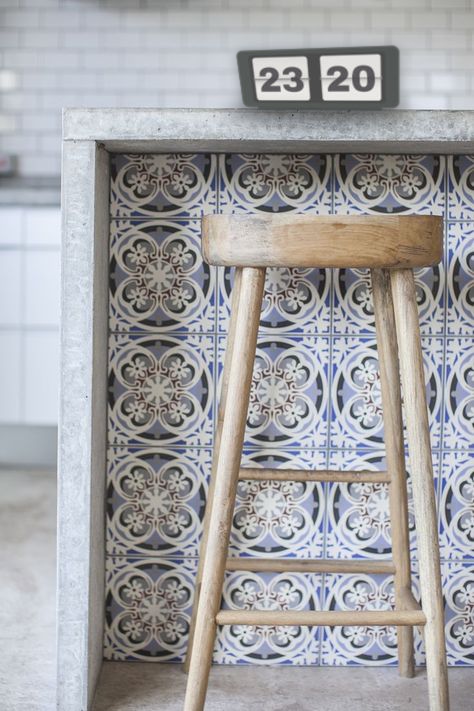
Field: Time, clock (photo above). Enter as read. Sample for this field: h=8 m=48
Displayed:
h=23 m=20
